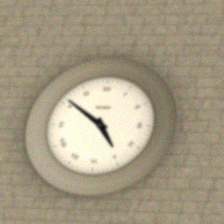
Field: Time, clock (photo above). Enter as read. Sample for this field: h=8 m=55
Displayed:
h=4 m=51
